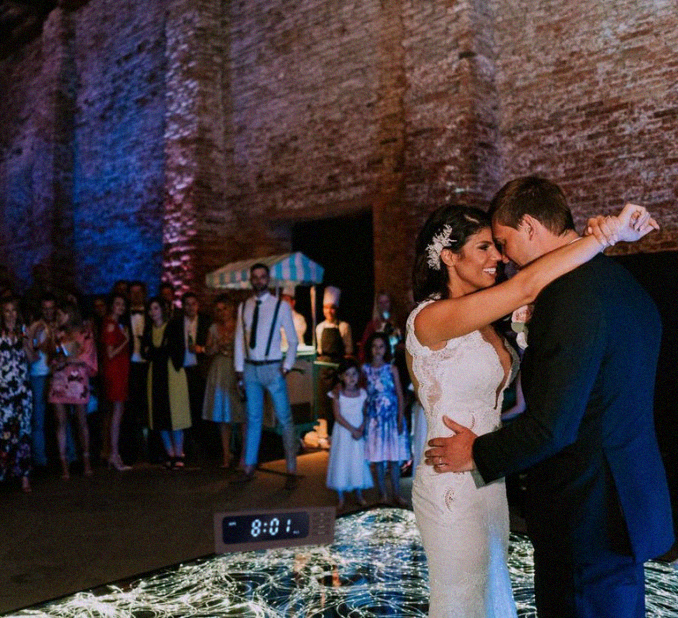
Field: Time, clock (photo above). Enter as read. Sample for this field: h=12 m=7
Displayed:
h=8 m=1
